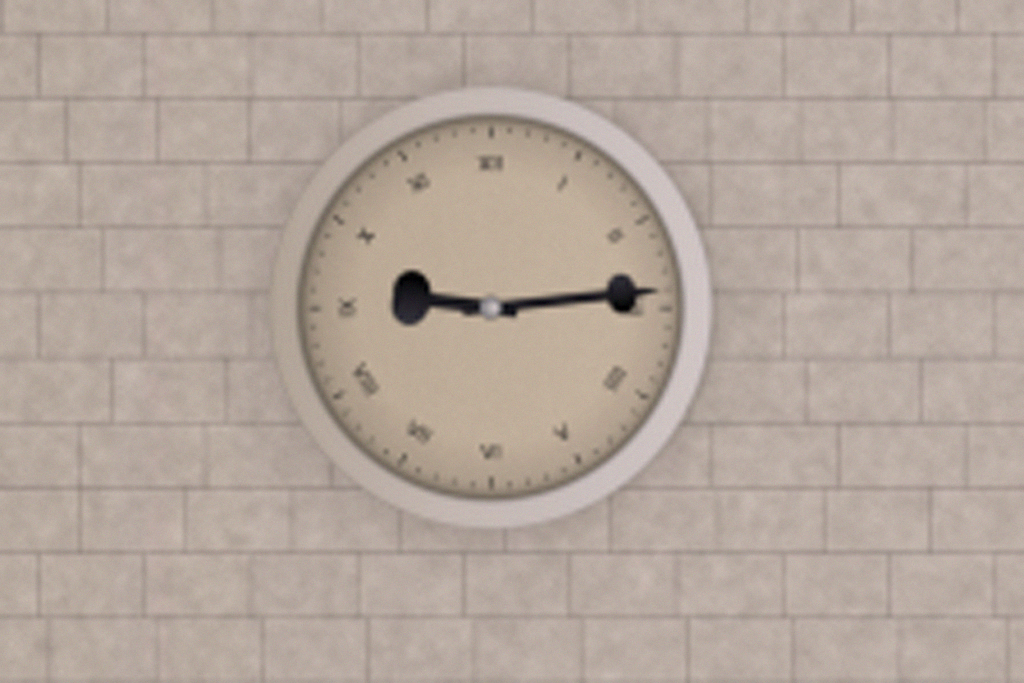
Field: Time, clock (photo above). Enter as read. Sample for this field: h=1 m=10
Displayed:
h=9 m=14
